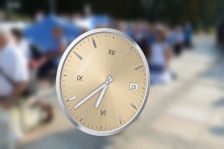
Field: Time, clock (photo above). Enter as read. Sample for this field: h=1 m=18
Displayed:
h=6 m=38
